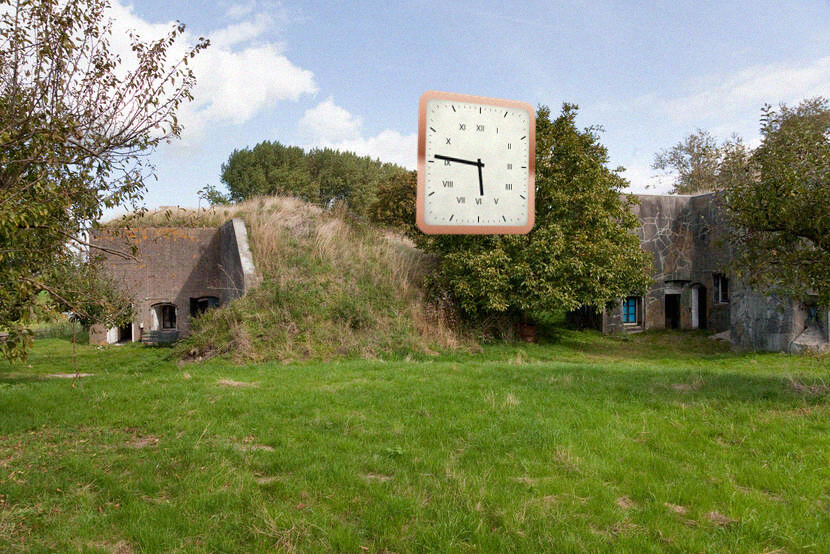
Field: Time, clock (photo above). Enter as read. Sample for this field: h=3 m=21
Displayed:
h=5 m=46
